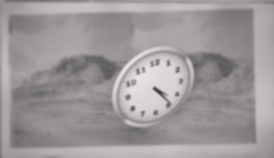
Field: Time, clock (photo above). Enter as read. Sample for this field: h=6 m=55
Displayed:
h=4 m=24
